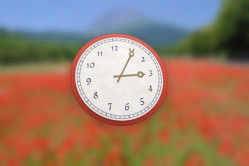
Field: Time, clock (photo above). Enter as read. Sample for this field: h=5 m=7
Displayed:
h=3 m=6
